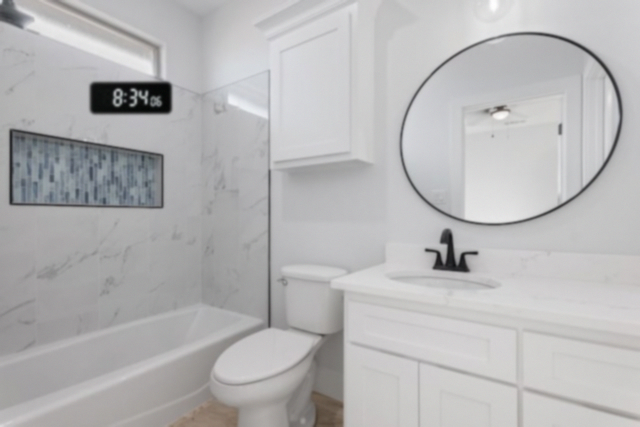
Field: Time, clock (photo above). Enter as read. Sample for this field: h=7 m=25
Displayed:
h=8 m=34
